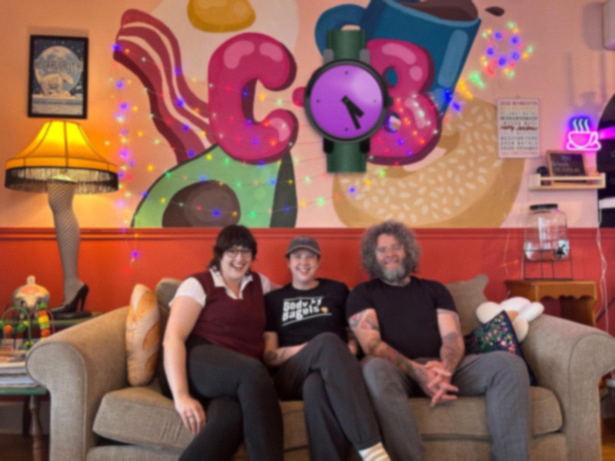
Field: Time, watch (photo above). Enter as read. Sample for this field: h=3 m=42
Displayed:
h=4 m=26
